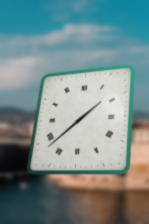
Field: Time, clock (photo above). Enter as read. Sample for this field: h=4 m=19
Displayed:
h=1 m=38
